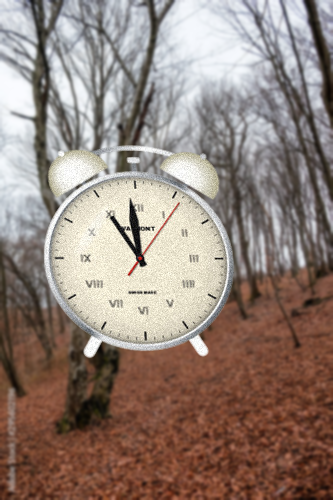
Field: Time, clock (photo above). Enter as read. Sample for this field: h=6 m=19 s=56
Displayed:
h=10 m=59 s=6
